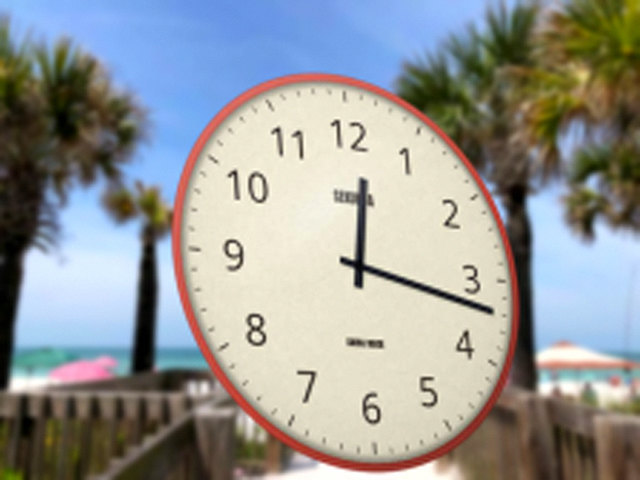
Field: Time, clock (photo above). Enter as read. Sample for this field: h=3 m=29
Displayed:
h=12 m=17
